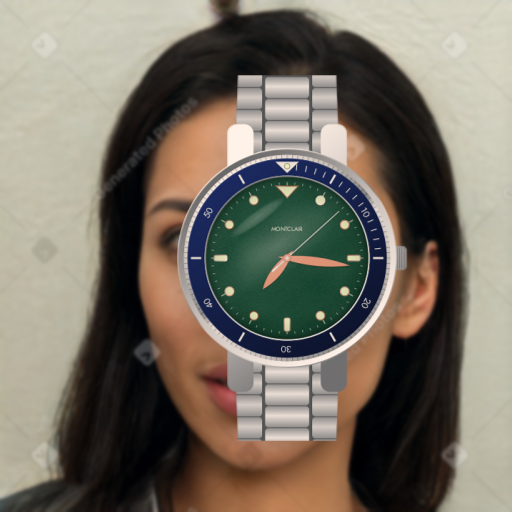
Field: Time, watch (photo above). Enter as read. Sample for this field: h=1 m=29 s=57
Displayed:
h=7 m=16 s=8
